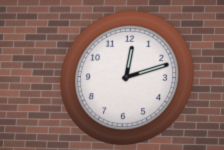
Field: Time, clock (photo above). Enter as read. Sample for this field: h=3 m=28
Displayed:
h=12 m=12
